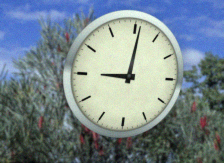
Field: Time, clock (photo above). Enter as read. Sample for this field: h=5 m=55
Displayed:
h=9 m=1
